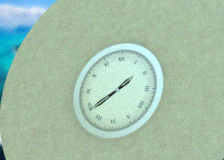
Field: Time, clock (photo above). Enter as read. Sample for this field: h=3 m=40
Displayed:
h=1 m=39
